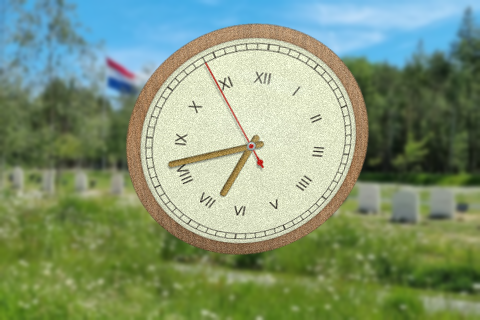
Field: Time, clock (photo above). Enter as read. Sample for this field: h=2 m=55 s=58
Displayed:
h=6 m=41 s=54
